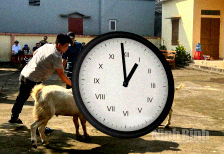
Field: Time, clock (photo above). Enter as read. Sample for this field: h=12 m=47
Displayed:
h=12 m=59
